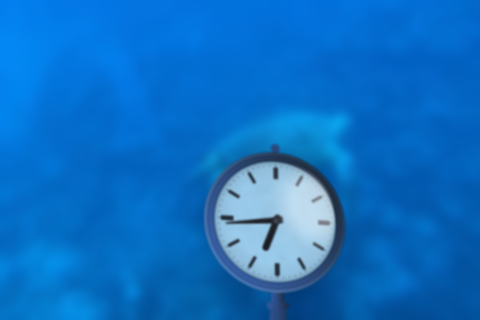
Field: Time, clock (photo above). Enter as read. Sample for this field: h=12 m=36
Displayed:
h=6 m=44
